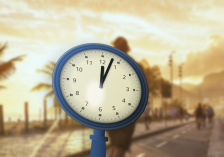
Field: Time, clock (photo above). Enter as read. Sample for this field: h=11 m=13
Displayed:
h=12 m=3
